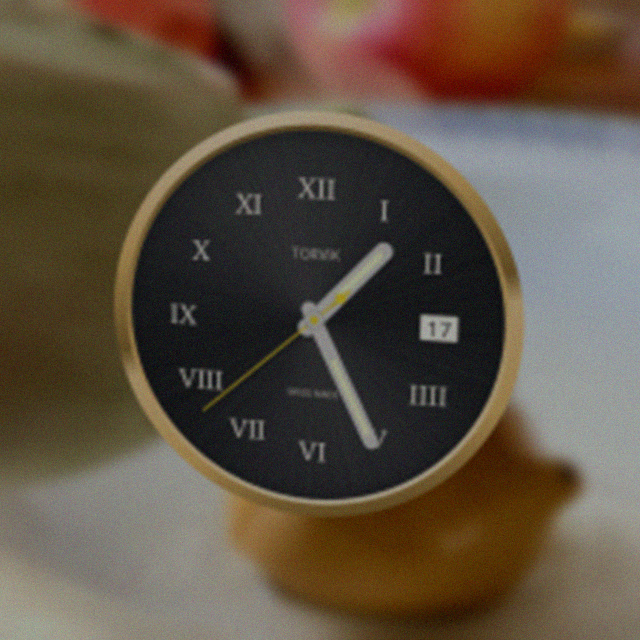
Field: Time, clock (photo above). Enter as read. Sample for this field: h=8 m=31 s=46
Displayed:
h=1 m=25 s=38
